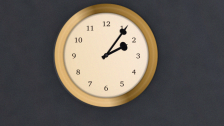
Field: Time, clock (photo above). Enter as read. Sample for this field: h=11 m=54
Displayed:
h=2 m=6
